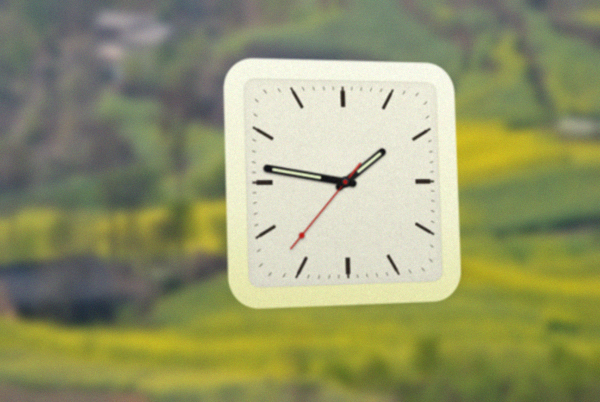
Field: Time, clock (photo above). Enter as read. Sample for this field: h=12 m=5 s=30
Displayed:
h=1 m=46 s=37
